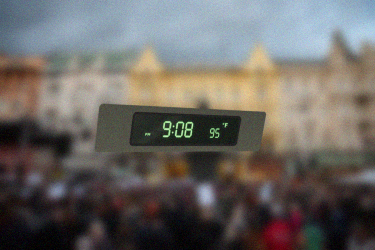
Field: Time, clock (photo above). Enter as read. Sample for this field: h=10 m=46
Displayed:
h=9 m=8
